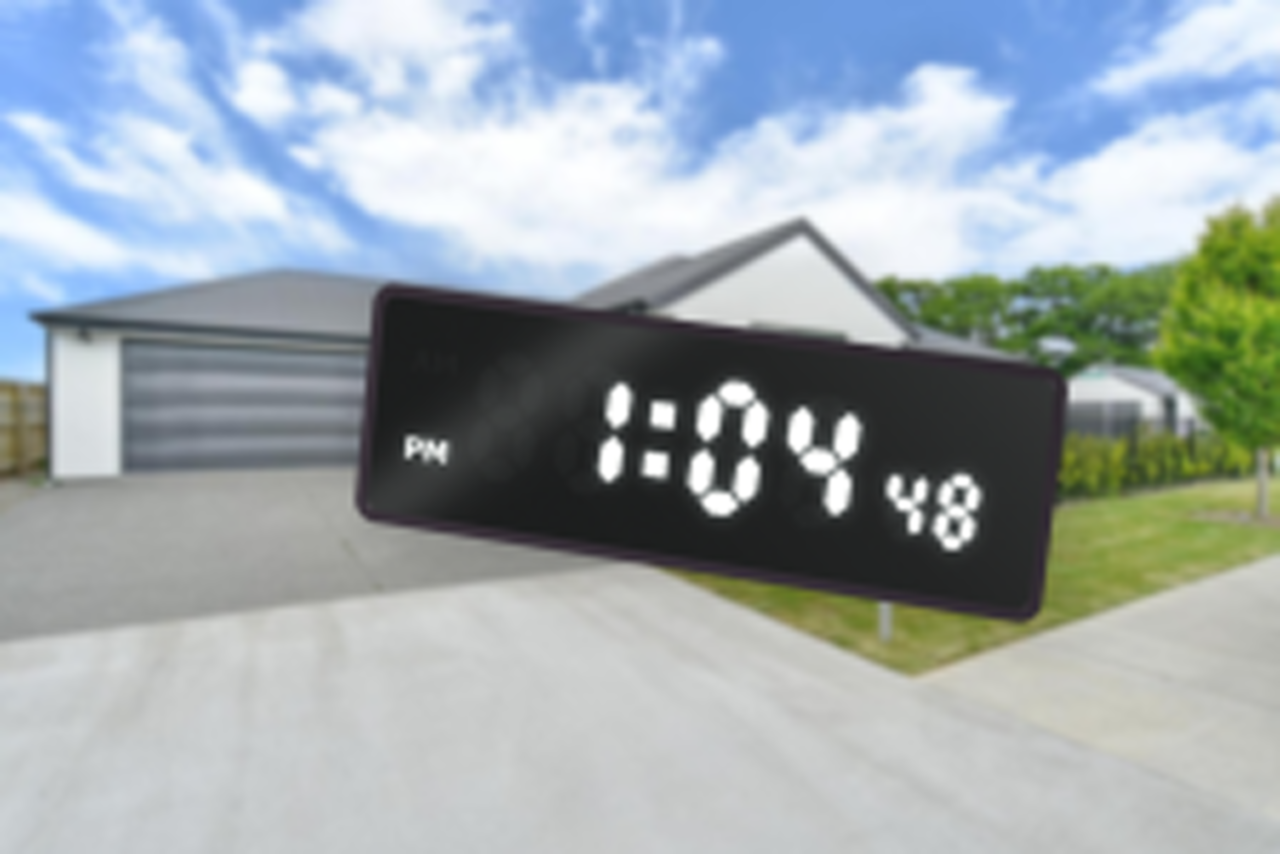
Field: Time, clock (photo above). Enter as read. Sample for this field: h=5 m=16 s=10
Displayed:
h=1 m=4 s=48
